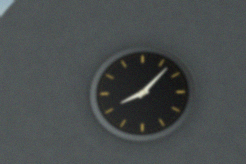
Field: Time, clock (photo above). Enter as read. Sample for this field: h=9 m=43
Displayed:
h=8 m=7
